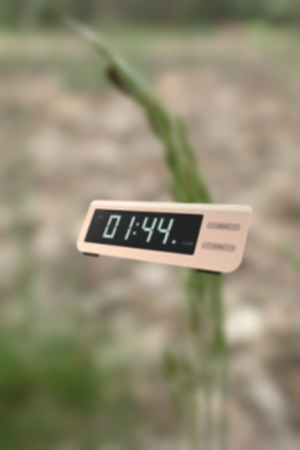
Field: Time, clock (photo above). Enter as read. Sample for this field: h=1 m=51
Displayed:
h=1 m=44
